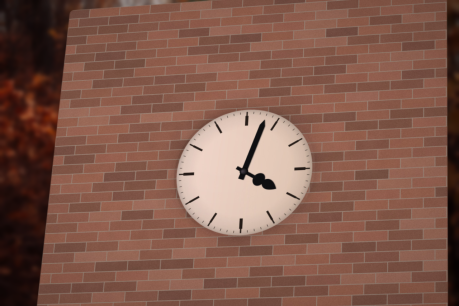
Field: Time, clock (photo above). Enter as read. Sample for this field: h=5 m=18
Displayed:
h=4 m=3
